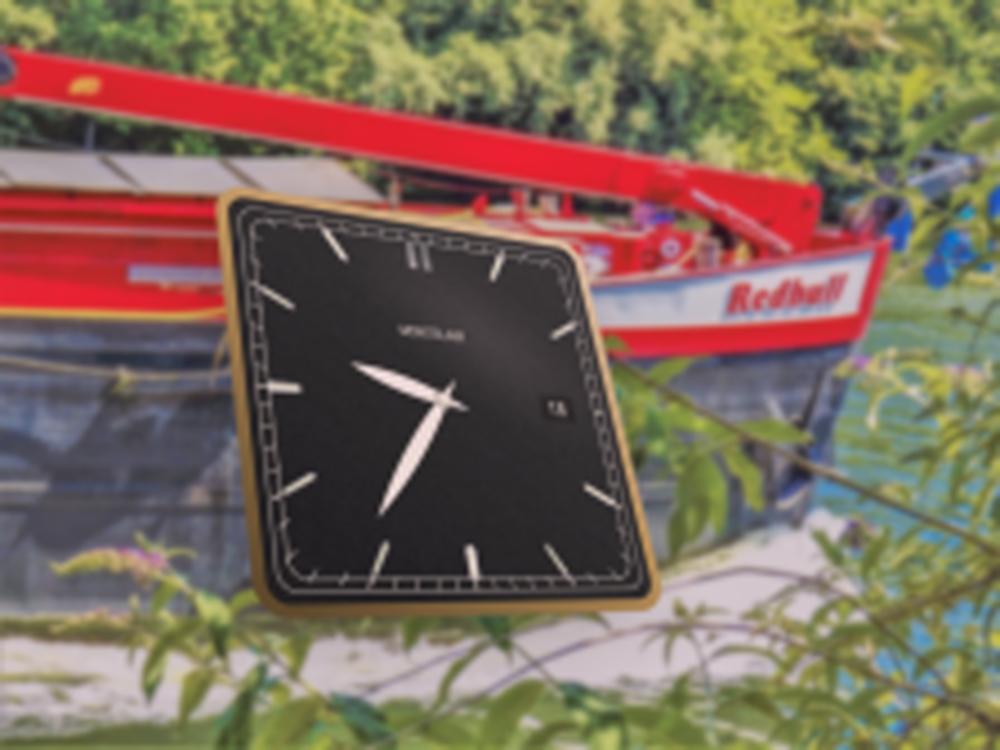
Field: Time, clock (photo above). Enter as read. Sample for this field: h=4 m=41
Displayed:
h=9 m=36
